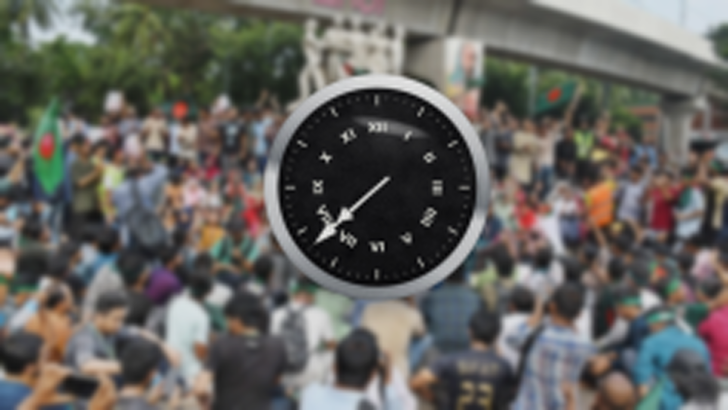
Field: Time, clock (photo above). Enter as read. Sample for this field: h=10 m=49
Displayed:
h=7 m=38
